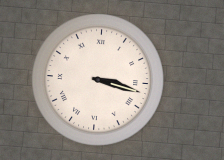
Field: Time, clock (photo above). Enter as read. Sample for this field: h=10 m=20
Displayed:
h=3 m=17
